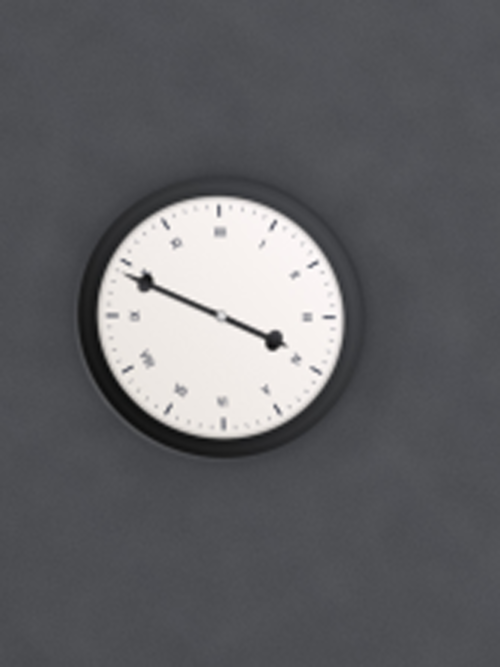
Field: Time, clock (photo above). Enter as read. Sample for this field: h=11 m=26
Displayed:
h=3 m=49
